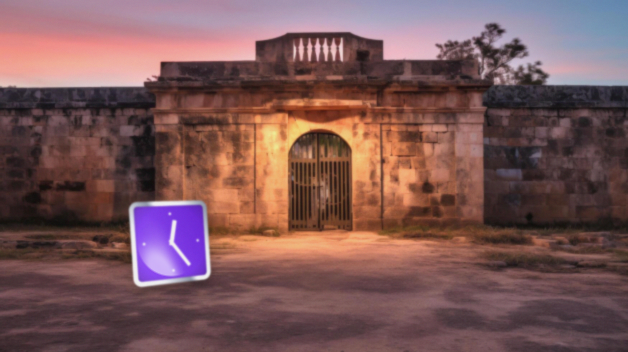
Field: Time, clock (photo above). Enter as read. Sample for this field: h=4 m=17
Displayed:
h=12 m=24
